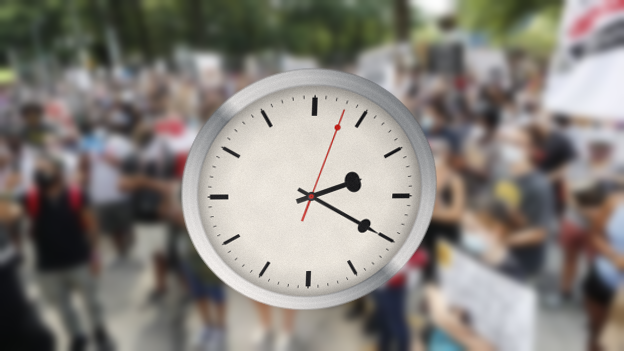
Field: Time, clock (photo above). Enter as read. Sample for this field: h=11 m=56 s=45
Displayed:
h=2 m=20 s=3
